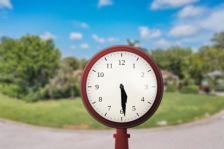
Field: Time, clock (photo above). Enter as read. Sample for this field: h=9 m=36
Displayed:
h=5 m=29
